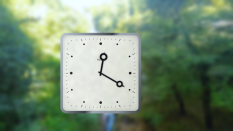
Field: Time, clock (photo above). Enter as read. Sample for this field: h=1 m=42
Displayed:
h=12 m=20
